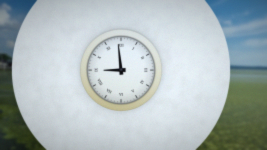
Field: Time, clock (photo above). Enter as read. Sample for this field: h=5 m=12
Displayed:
h=8 m=59
